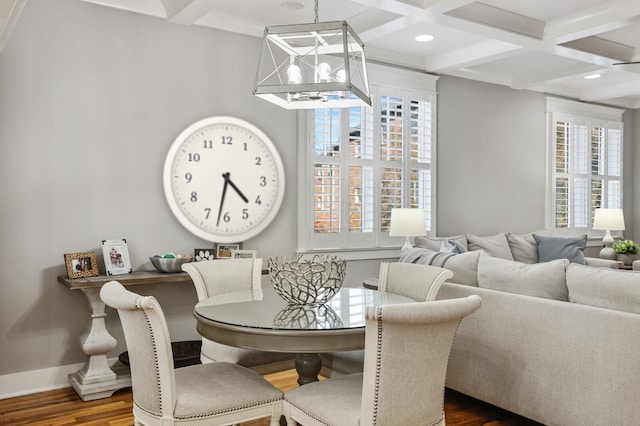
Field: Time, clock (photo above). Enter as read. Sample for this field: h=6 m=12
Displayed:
h=4 m=32
